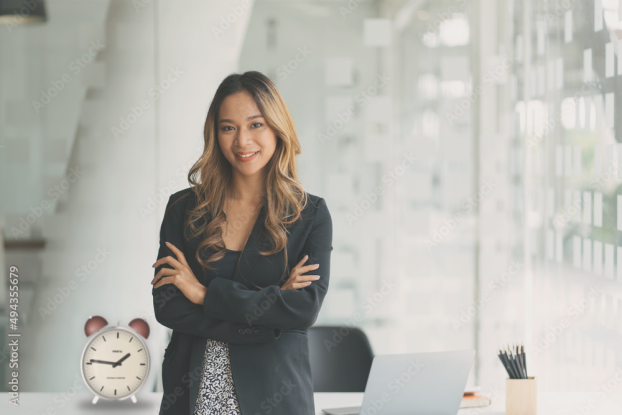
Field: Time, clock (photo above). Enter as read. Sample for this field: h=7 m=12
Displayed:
h=1 m=46
